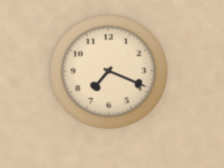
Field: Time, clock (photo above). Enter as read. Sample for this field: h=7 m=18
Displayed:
h=7 m=19
